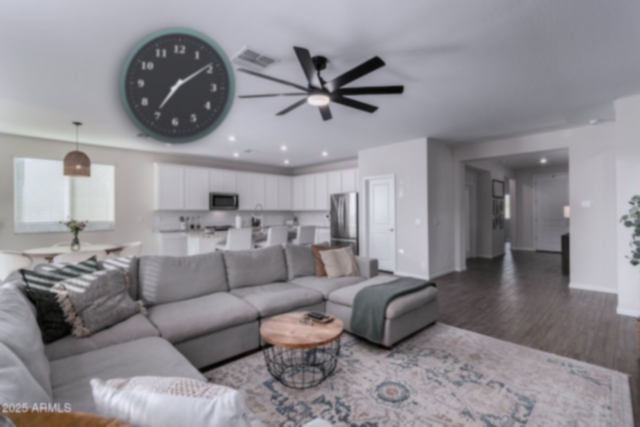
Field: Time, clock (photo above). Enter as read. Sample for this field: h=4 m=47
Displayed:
h=7 m=9
